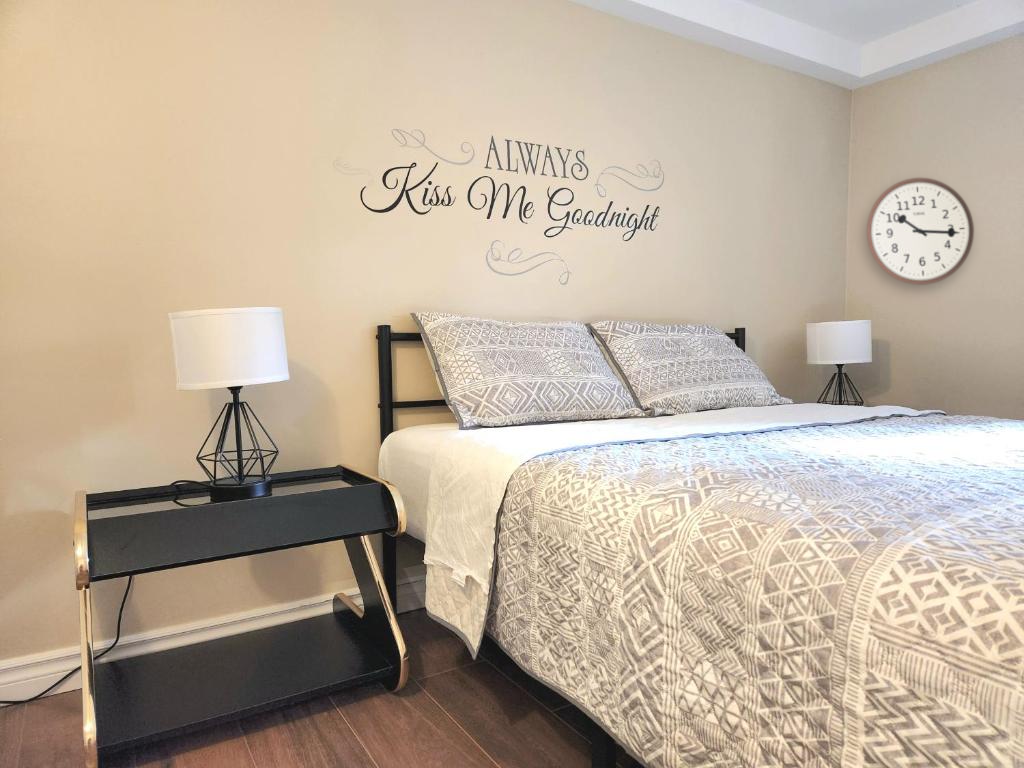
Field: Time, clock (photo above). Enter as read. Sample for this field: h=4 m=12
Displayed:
h=10 m=16
